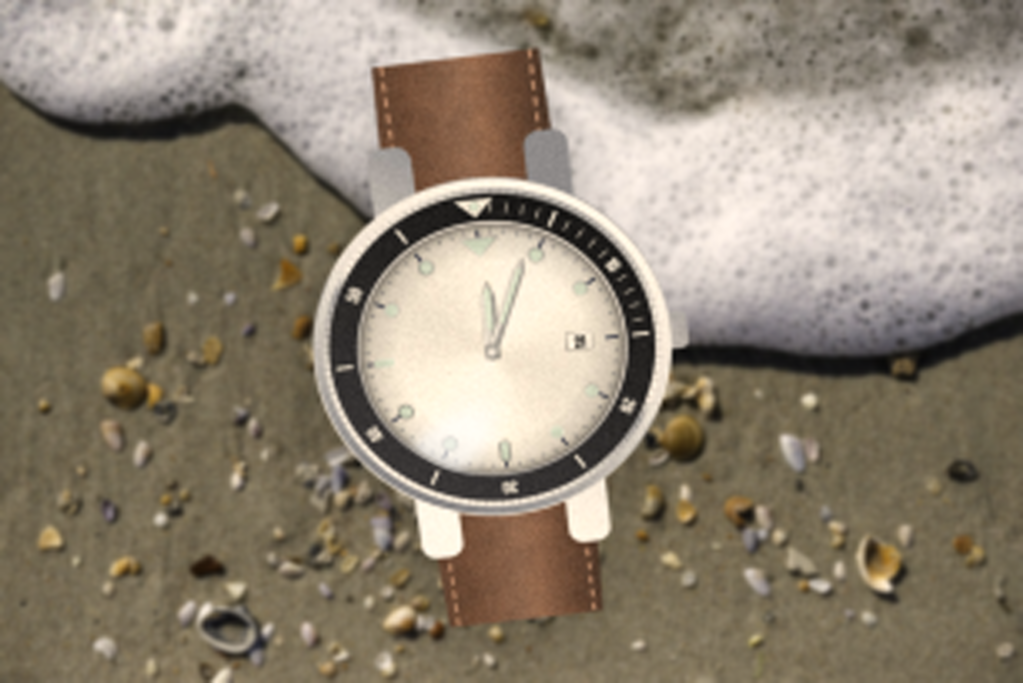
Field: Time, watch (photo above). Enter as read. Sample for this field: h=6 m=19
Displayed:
h=12 m=4
